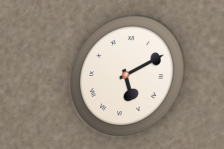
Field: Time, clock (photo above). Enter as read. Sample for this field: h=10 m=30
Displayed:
h=5 m=10
